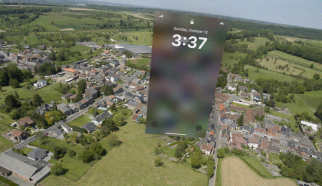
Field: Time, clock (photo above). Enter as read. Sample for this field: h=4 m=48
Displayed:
h=3 m=37
